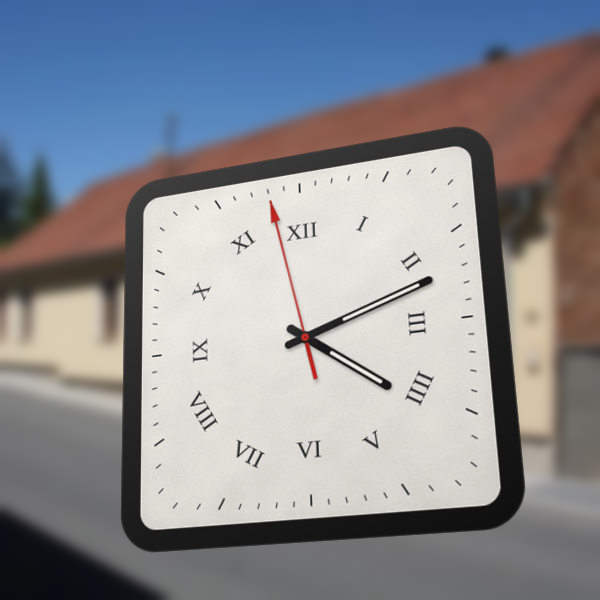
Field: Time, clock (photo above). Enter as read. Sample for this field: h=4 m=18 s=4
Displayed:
h=4 m=11 s=58
